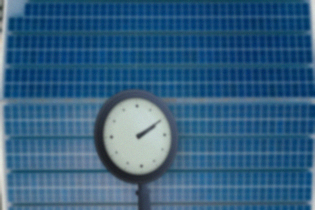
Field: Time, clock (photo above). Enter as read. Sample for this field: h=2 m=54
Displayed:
h=2 m=10
